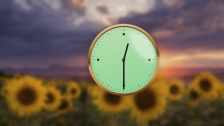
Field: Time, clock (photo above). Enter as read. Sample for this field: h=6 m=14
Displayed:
h=12 m=30
